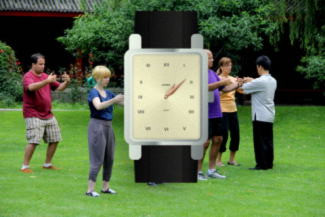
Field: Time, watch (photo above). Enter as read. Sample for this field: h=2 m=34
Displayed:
h=1 m=8
